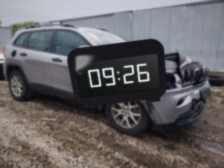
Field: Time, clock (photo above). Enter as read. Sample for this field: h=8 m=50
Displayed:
h=9 m=26
